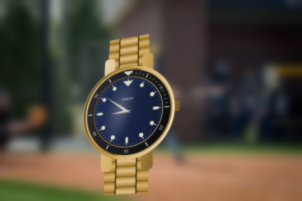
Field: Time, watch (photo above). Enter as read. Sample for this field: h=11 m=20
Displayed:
h=8 m=51
